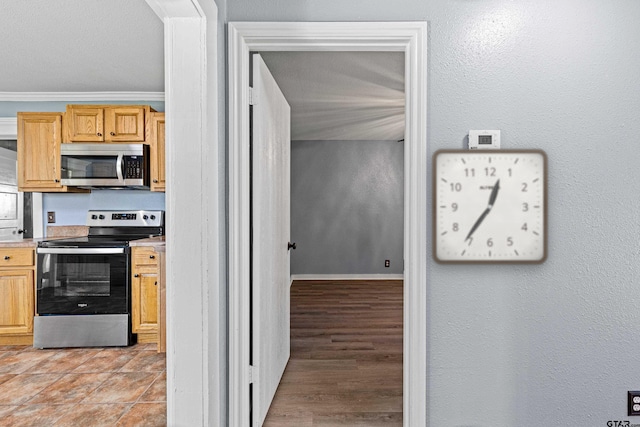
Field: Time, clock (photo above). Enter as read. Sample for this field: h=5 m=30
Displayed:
h=12 m=36
